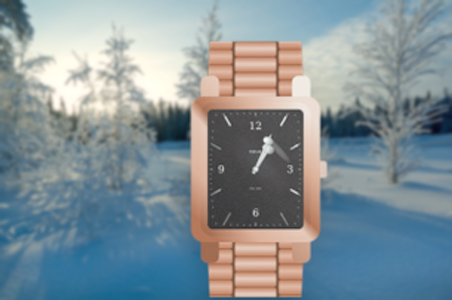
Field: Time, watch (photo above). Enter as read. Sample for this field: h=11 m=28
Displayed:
h=1 m=4
